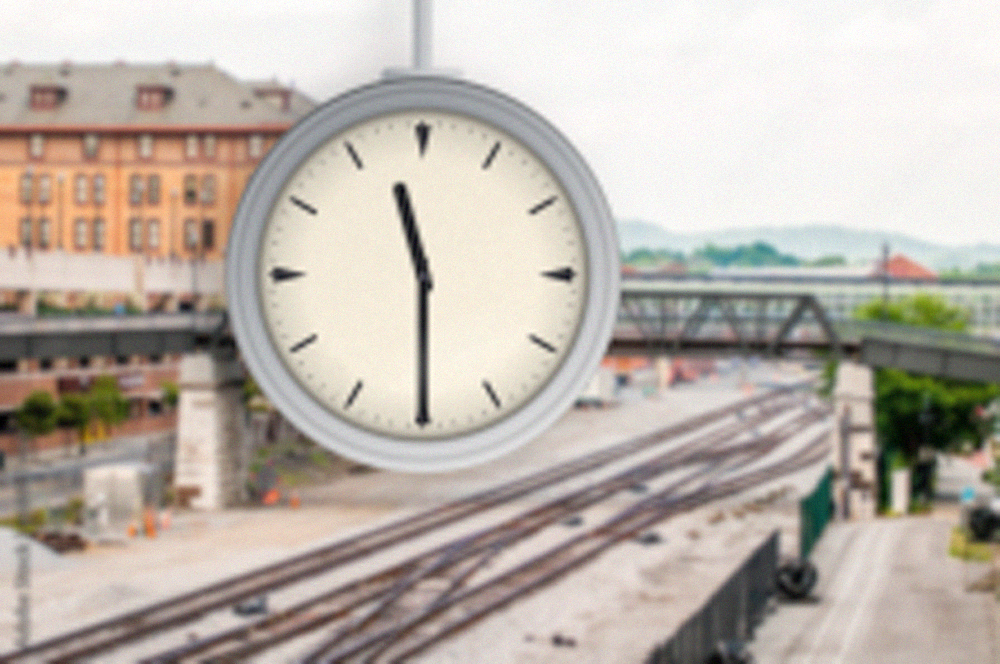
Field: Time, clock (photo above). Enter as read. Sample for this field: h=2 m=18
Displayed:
h=11 m=30
